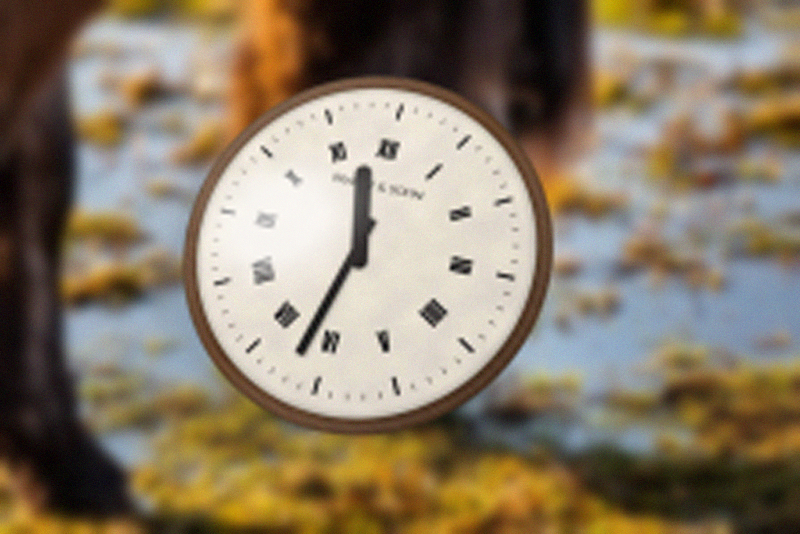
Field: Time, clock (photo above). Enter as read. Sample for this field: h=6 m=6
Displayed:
h=11 m=32
